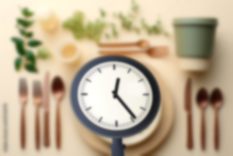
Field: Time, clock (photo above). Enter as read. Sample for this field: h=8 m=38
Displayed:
h=12 m=24
